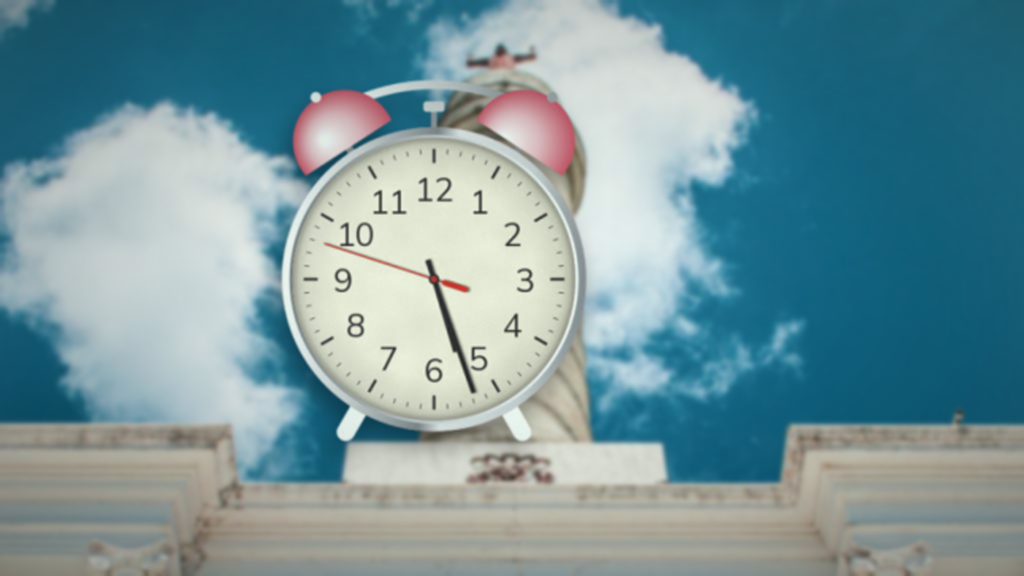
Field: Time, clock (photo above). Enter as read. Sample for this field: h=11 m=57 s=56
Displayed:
h=5 m=26 s=48
